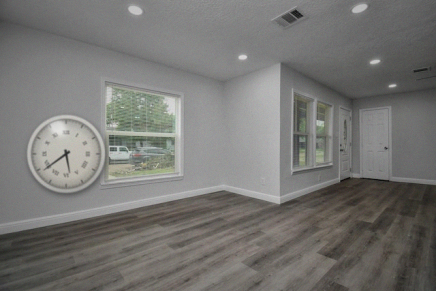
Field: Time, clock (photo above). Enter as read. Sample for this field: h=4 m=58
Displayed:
h=5 m=39
